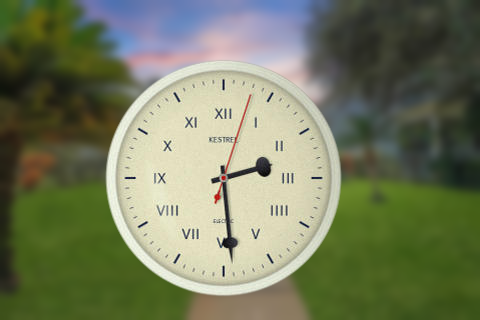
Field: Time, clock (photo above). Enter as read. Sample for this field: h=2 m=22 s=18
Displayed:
h=2 m=29 s=3
